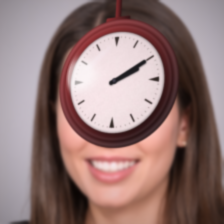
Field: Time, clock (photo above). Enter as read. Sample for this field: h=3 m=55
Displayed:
h=2 m=10
